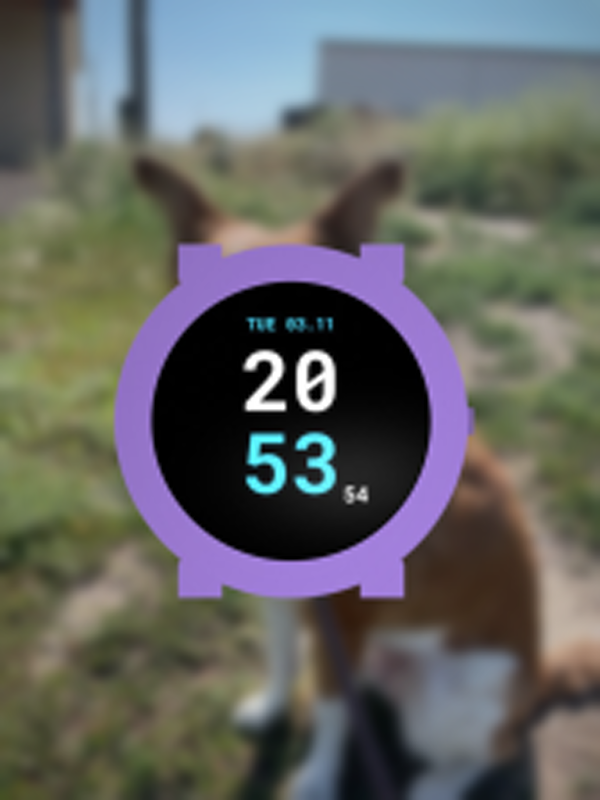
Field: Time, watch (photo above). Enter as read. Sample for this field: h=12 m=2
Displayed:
h=20 m=53
